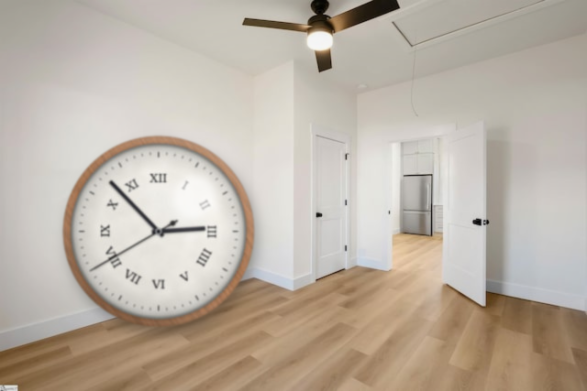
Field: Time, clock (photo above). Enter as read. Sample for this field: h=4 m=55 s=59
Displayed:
h=2 m=52 s=40
